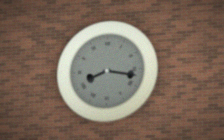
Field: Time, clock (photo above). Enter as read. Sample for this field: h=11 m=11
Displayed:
h=8 m=17
